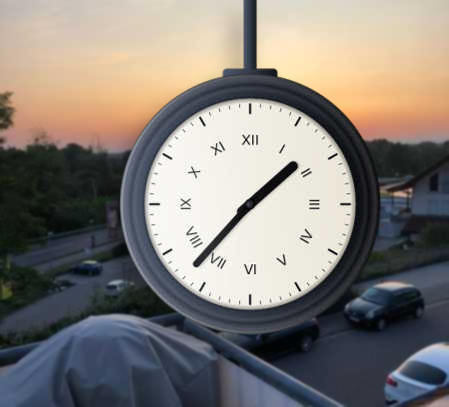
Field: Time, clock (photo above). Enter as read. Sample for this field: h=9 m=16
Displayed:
h=1 m=37
